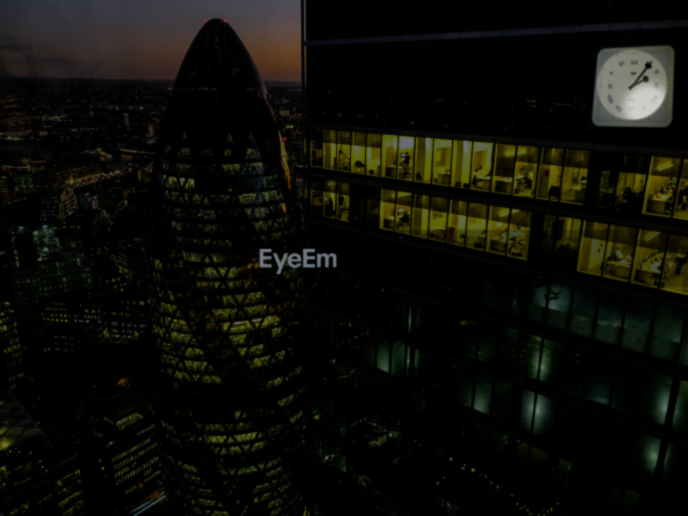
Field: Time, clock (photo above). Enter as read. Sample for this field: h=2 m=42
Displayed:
h=2 m=6
